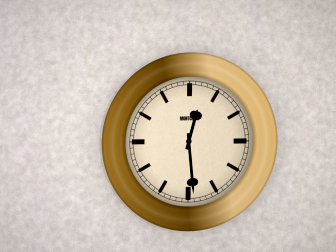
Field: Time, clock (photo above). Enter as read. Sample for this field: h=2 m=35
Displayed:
h=12 m=29
